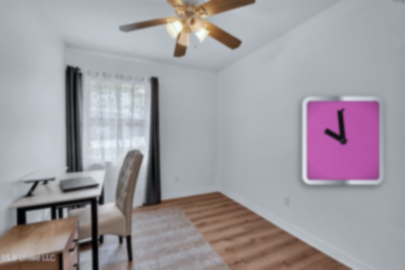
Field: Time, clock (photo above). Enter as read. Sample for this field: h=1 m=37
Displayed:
h=9 m=59
